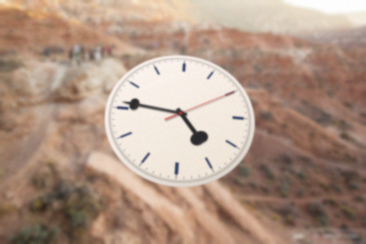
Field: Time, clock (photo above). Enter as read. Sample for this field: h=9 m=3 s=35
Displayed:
h=4 m=46 s=10
